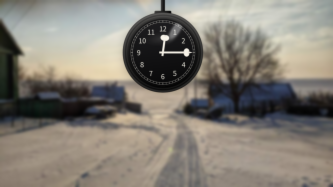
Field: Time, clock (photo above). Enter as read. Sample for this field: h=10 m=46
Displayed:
h=12 m=15
